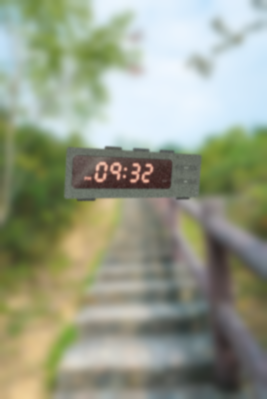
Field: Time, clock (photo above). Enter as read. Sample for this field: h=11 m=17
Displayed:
h=9 m=32
